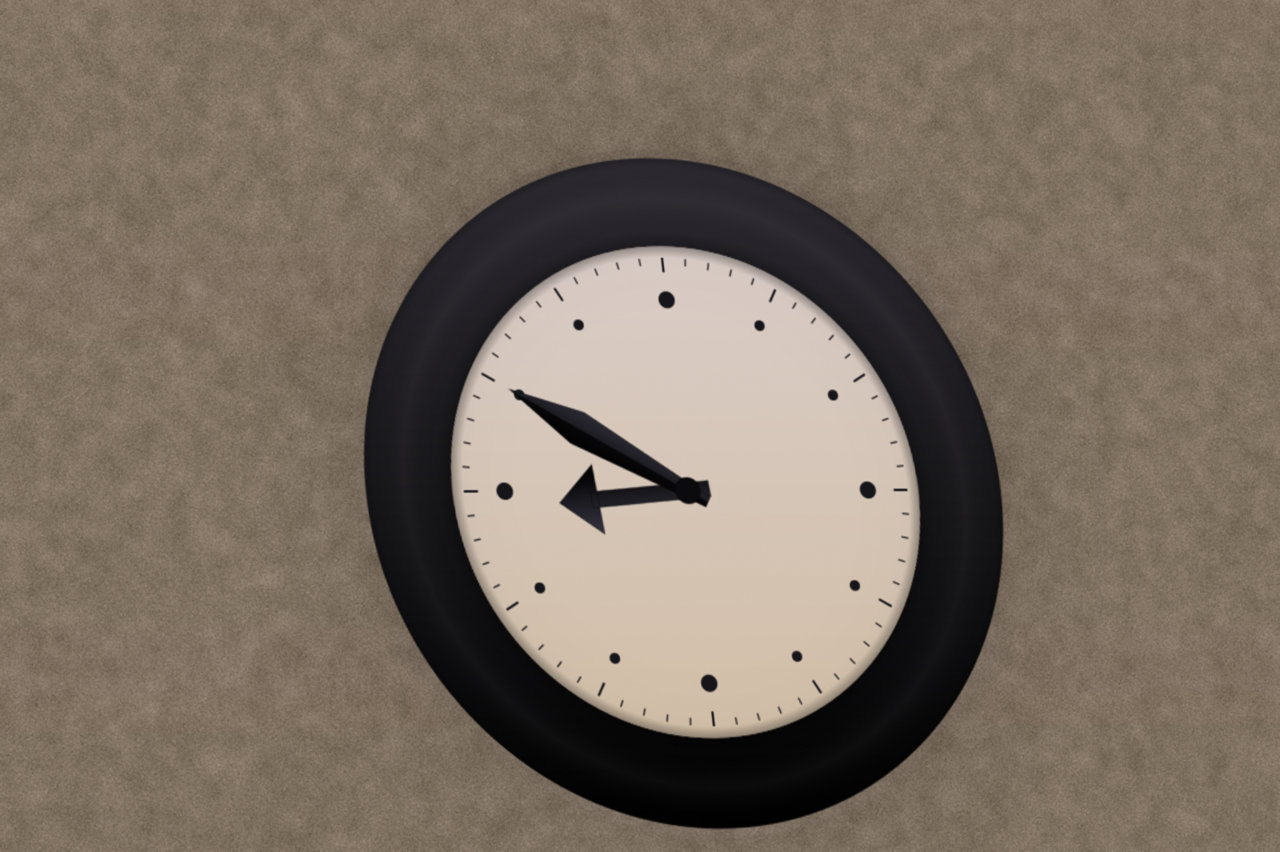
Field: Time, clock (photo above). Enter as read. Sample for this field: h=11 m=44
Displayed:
h=8 m=50
